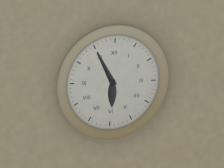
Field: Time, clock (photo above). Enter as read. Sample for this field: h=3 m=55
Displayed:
h=5 m=55
